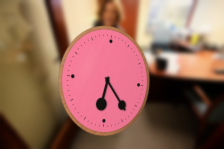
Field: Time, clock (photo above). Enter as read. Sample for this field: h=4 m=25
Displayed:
h=6 m=23
